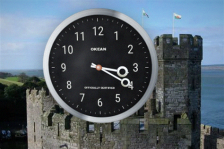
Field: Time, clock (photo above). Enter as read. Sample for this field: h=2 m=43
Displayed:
h=3 m=20
